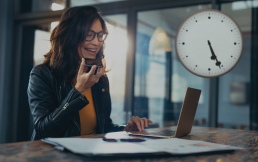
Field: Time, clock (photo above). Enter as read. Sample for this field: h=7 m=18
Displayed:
h=5 m=26
